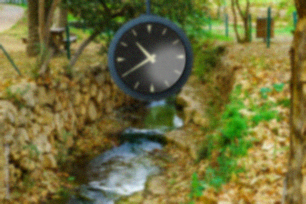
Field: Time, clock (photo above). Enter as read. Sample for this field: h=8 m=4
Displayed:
h=10 m=40
